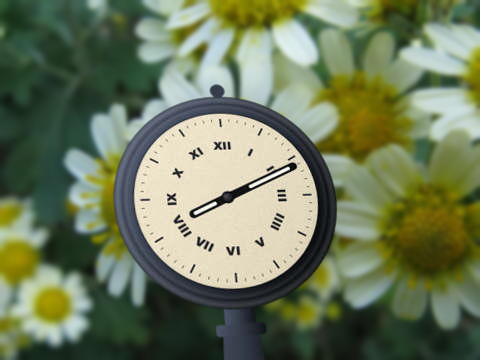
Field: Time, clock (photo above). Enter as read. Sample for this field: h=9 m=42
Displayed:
h=8 m=11
